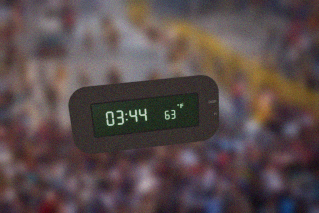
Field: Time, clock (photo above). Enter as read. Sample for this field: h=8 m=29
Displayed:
h=3 m=44
